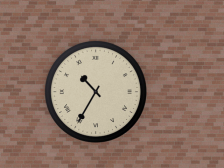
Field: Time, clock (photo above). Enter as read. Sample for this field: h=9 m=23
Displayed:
h=10 m=35
